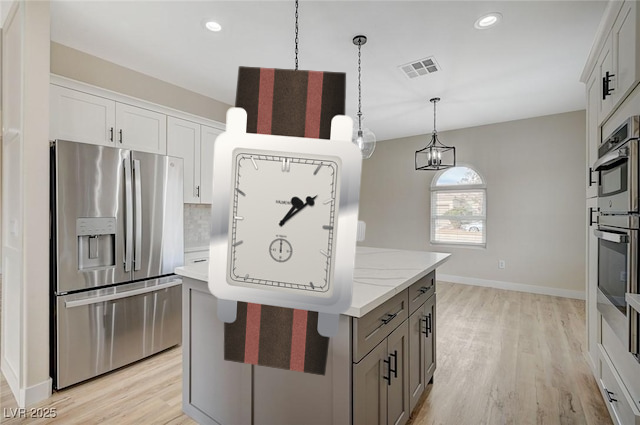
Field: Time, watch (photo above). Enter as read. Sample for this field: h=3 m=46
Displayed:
h=1 m=8
